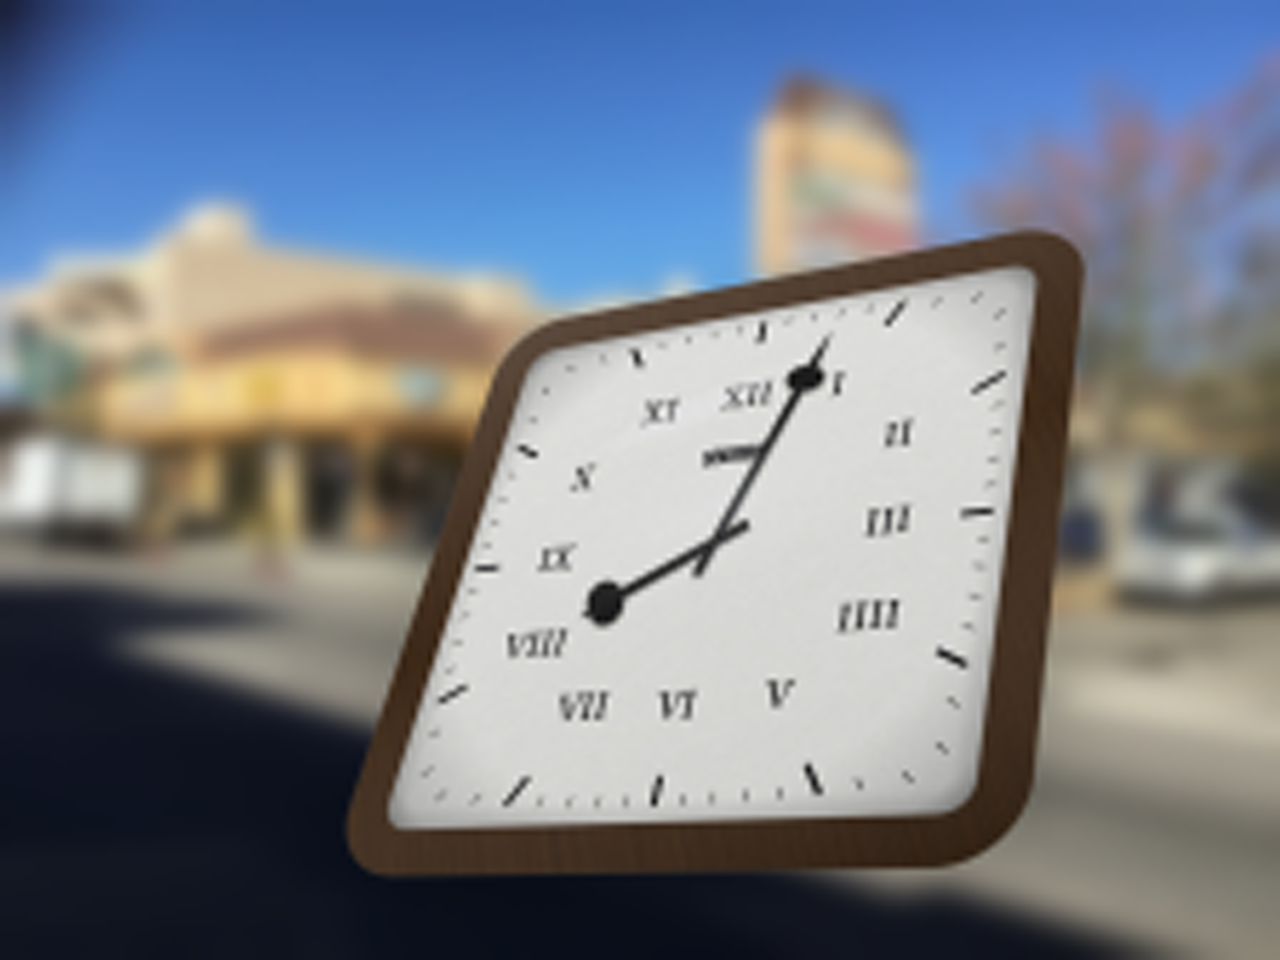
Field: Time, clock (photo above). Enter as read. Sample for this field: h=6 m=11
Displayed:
h=8 m=3
